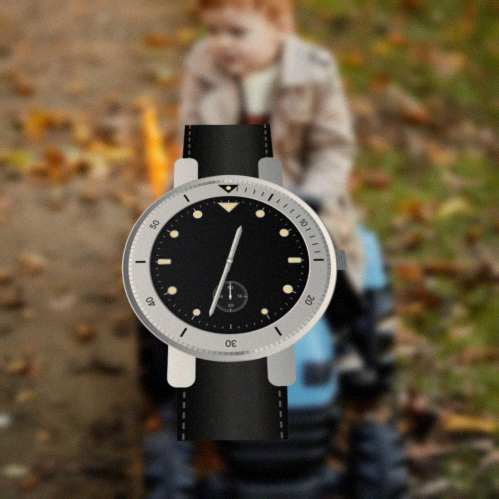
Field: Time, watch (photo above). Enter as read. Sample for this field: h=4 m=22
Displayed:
h=12 m=33
